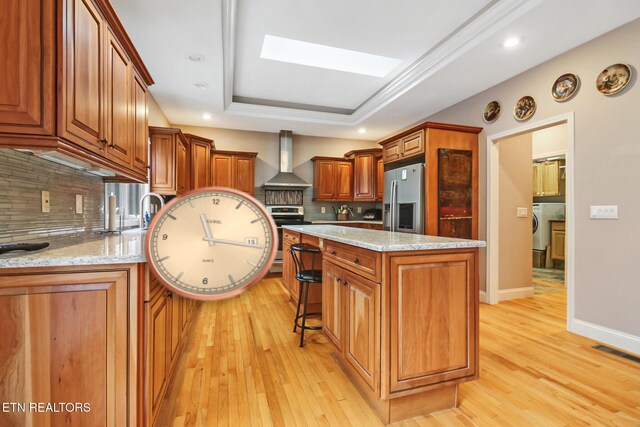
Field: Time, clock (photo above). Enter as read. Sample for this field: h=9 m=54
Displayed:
h=11 m=16
